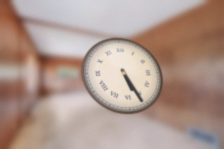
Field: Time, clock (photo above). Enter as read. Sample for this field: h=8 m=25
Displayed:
h=5 m=26
